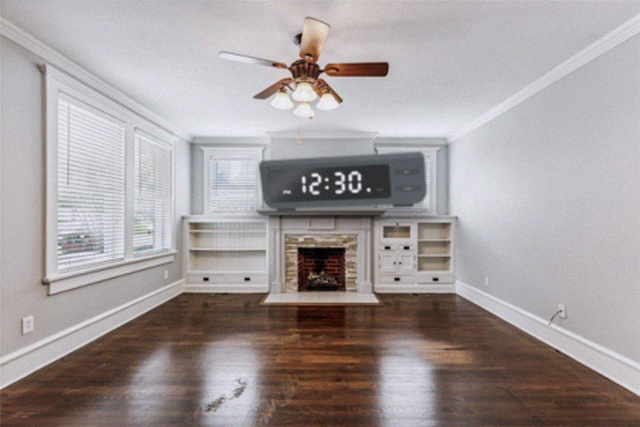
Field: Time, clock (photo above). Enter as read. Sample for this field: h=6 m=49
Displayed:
h=12 m=30
